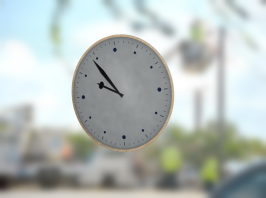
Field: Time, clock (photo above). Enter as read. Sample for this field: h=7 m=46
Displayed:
h=9 m=54
